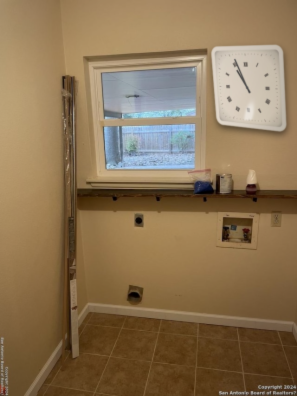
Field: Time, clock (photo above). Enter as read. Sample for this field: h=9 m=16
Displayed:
h=10 m=56
